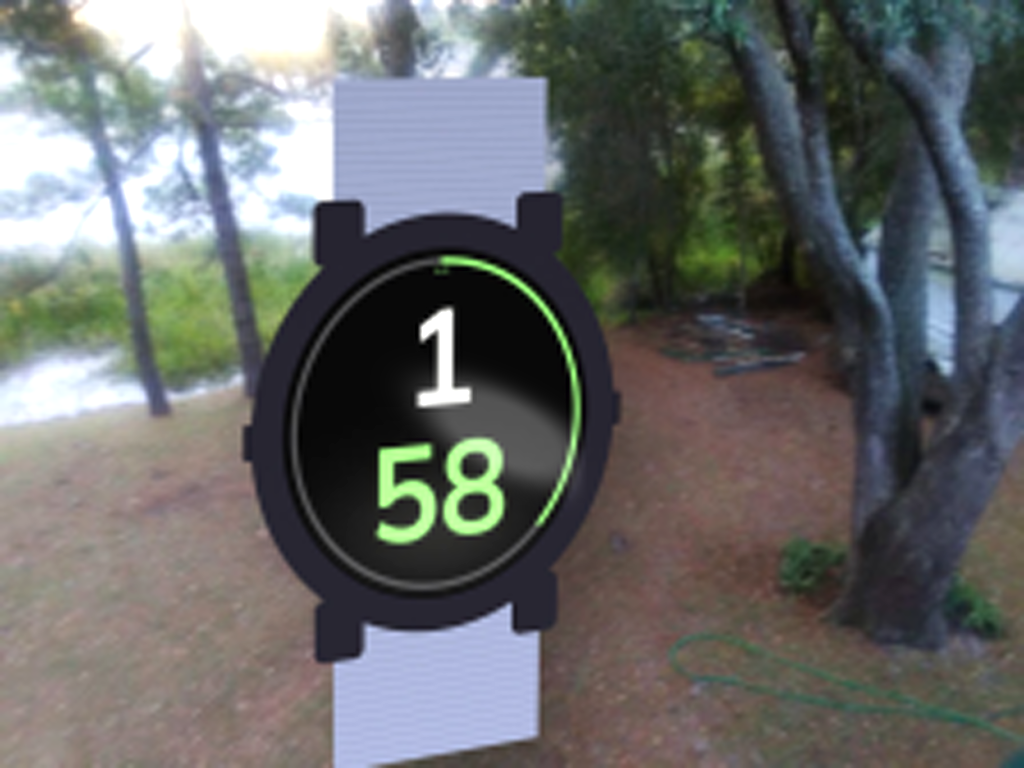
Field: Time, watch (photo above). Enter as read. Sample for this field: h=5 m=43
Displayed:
h=1 m=58
